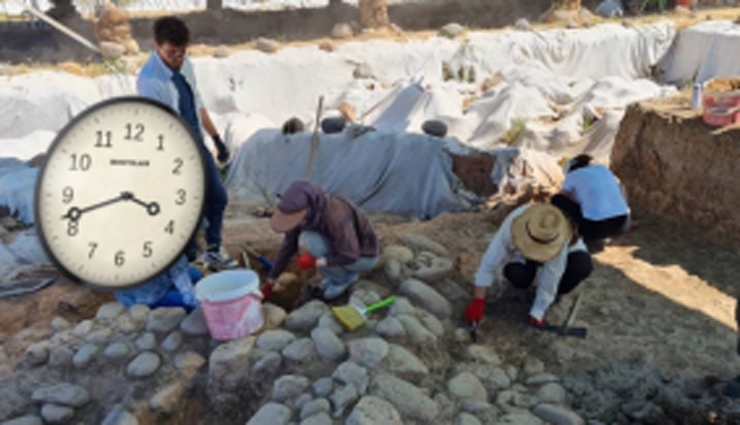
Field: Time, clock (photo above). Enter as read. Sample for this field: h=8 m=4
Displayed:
h=3 m=42
